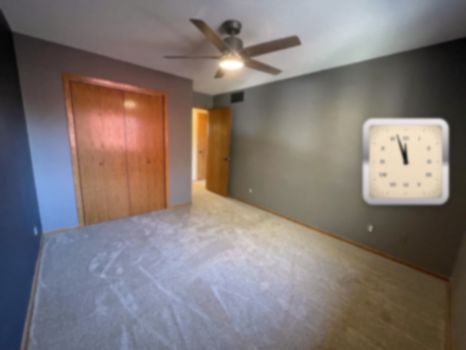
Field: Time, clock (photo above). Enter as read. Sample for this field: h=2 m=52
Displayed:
h=11 m=57
